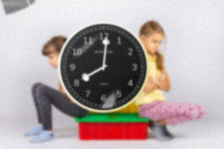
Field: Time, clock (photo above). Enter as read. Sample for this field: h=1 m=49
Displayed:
h=8 m=1
